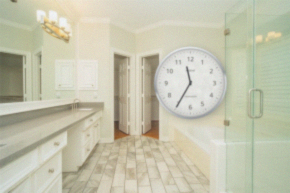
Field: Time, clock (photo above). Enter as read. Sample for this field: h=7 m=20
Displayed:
h=11 m=35
